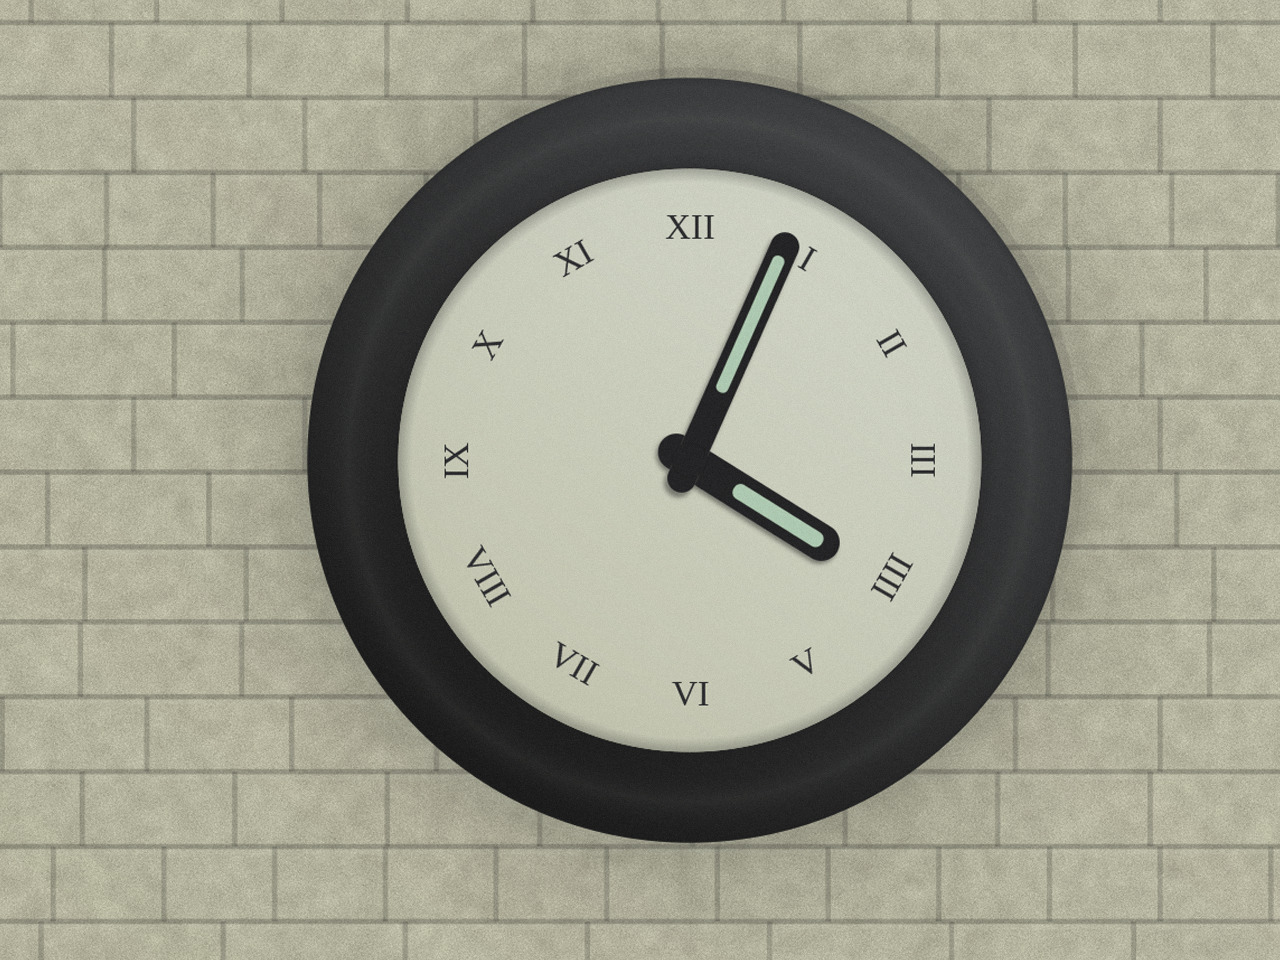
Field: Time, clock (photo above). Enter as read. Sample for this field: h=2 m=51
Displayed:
h=4 m=4
